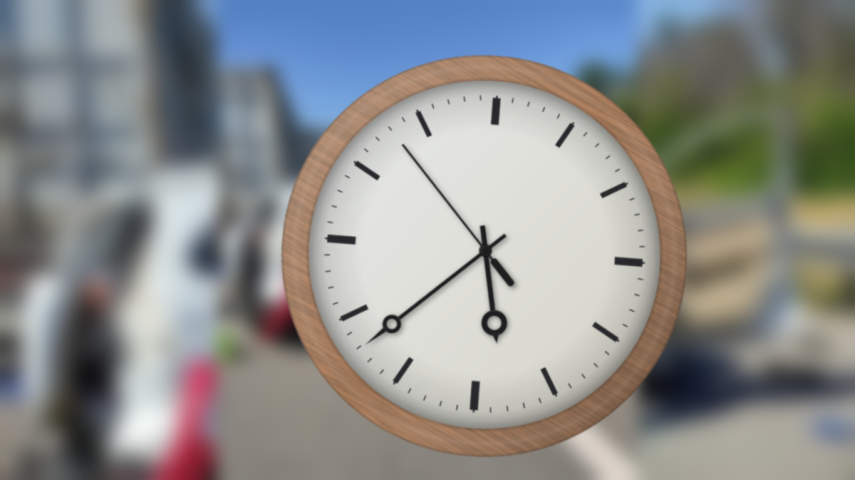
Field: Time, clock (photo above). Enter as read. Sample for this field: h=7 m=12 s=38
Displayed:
h=5 m=37 s=53
